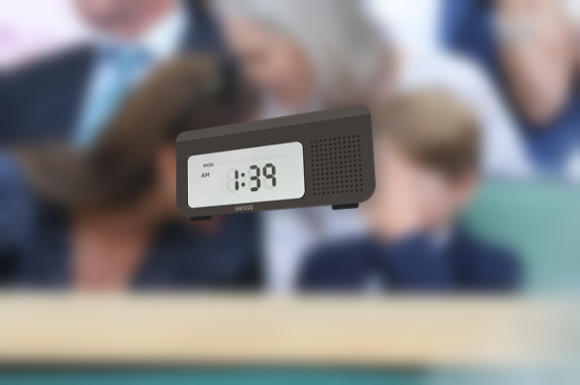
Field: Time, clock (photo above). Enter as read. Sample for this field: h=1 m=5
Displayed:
h=1 m=39
